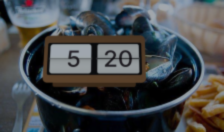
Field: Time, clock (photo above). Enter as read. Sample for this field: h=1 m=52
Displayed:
h=5 m=20
